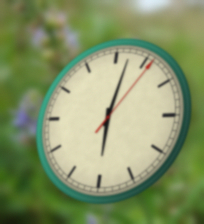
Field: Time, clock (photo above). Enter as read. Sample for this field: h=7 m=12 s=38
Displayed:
h=6 m=2 s=6
